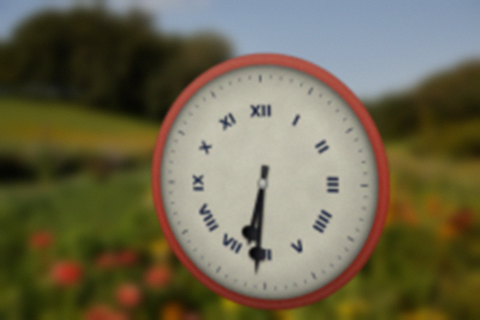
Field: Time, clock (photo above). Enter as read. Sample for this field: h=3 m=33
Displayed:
h=6 m=31
